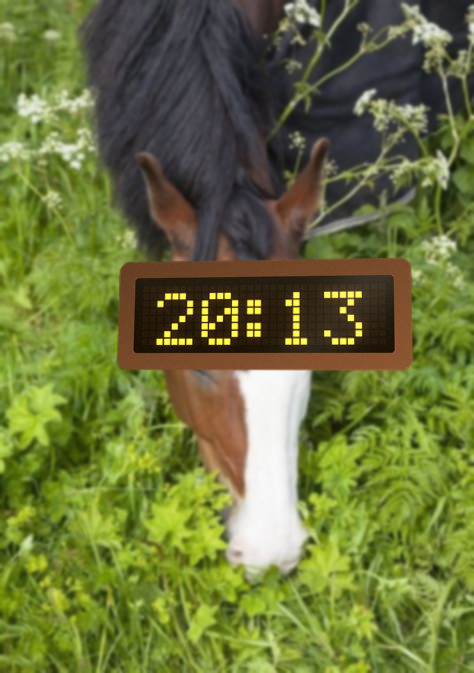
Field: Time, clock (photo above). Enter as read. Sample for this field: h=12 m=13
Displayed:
h=20 m=13
